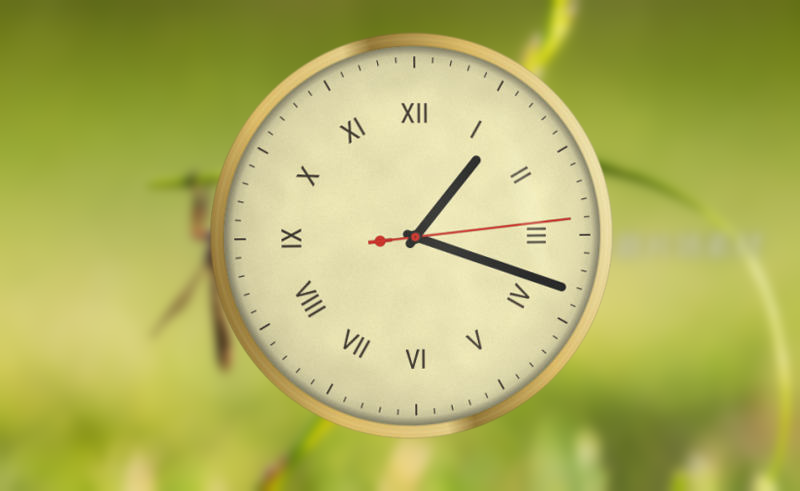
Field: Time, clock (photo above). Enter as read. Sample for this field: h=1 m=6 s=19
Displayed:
h=1 m=18 s=14
